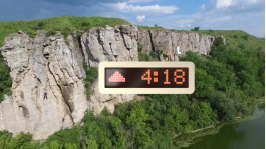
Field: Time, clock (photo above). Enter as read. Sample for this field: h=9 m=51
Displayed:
h=4 m=18
